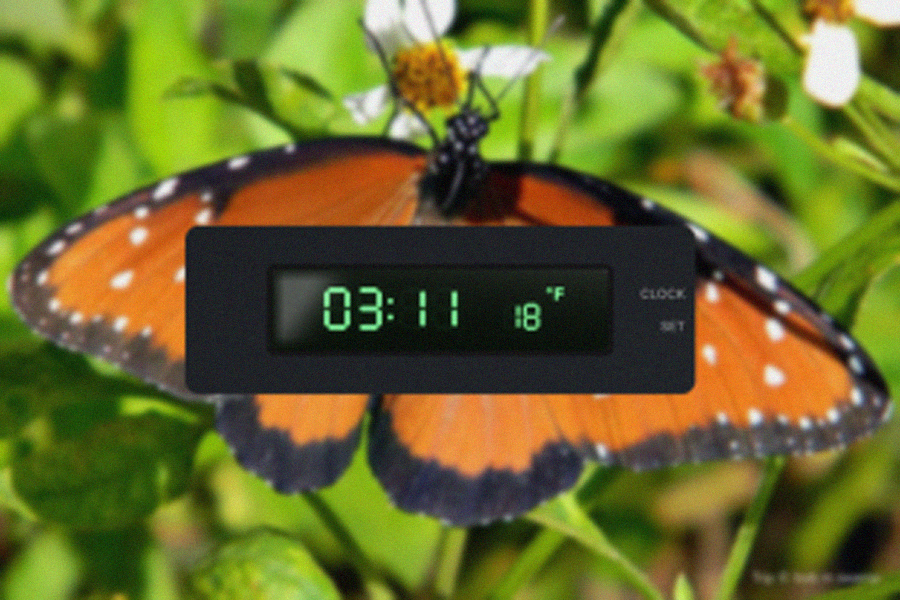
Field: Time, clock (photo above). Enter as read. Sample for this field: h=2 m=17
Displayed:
h=3 m=11
